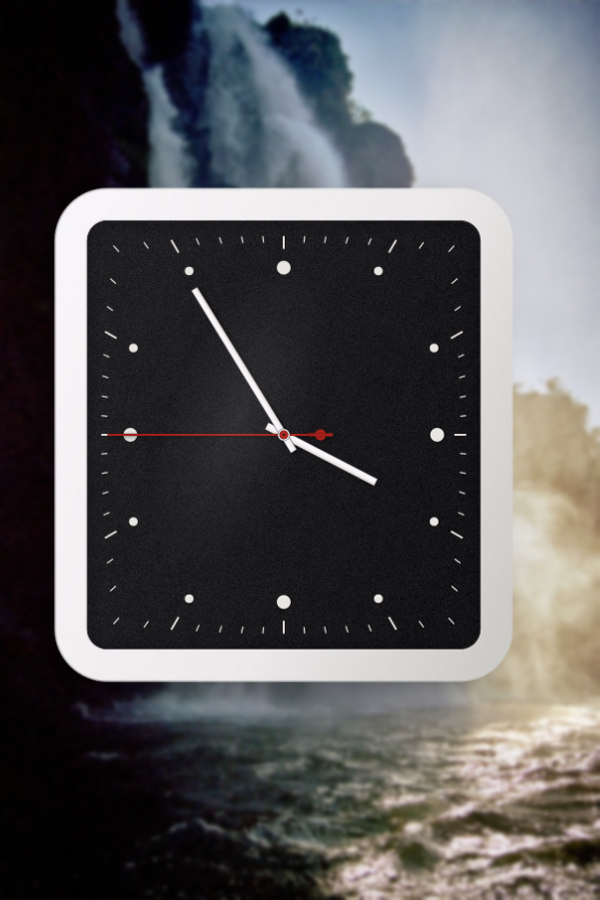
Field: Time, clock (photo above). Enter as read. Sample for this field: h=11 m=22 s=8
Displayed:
h=3 m=54 s=45
